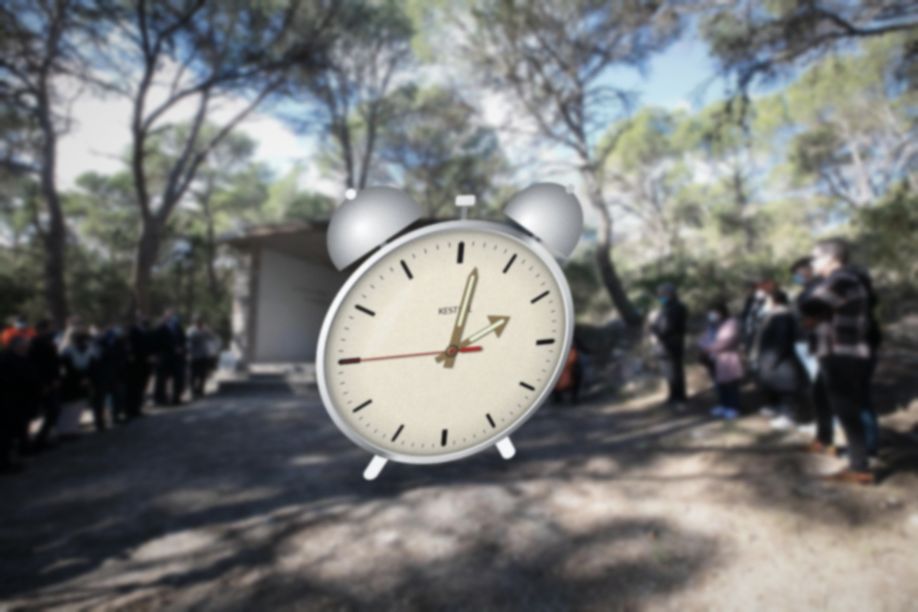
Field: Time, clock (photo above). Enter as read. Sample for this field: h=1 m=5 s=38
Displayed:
h=2 m=1 s=45
